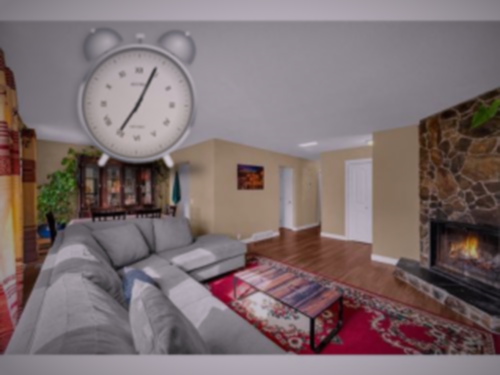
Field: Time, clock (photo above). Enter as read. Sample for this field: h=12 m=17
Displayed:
h=7 m=4
